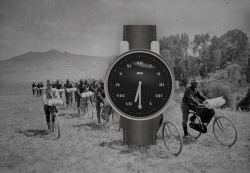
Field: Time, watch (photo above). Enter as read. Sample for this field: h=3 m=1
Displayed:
h=6 m=30
